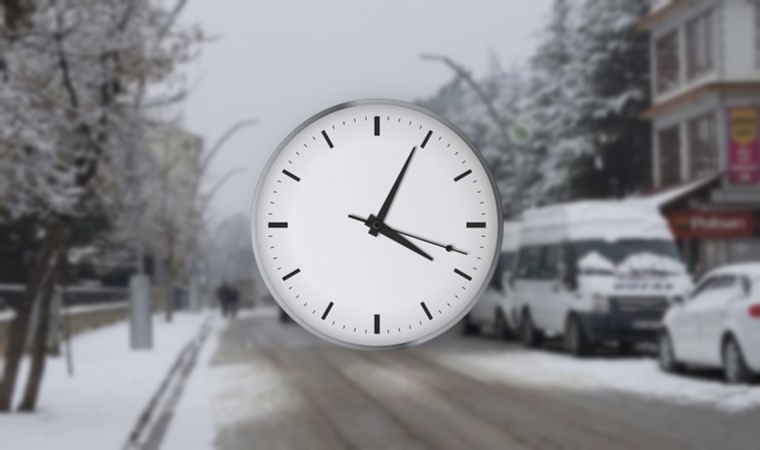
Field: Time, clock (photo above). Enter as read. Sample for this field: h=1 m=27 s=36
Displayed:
h=4 m=4 s=18
